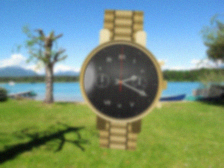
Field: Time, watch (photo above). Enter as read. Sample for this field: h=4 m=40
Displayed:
h=2 m=19
